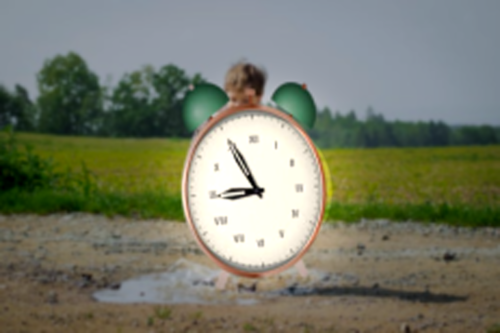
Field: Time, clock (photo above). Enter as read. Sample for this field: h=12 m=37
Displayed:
h=8 m=55
